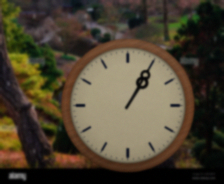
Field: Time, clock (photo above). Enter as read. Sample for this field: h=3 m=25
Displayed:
h=1 m=5
